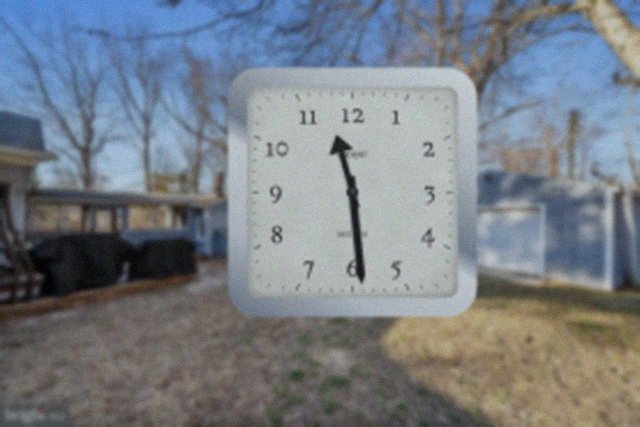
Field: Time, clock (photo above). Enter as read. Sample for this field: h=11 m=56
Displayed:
h=11 m=29
